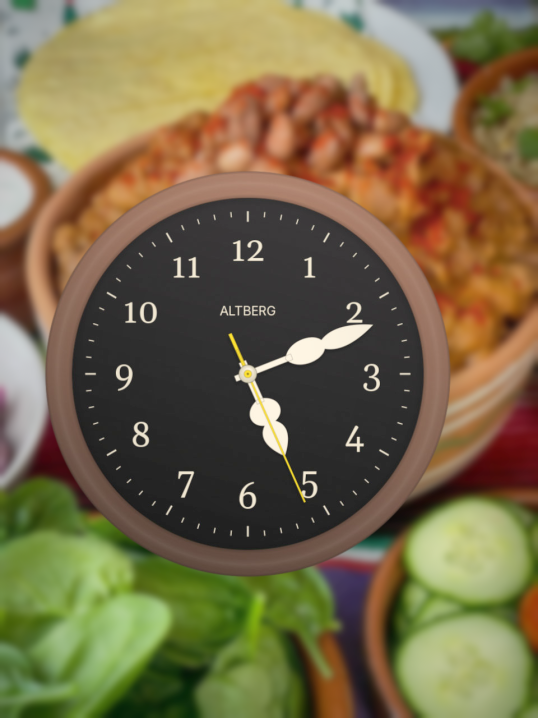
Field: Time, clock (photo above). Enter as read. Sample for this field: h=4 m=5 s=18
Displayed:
h=5 m=11 s=26
